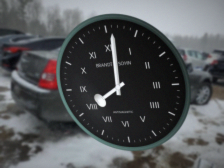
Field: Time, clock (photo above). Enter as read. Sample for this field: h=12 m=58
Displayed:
h=8 m=1
